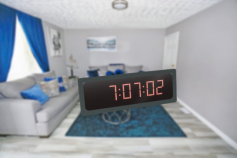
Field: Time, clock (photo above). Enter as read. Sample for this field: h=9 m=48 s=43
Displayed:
h=7 m=7 s=2
